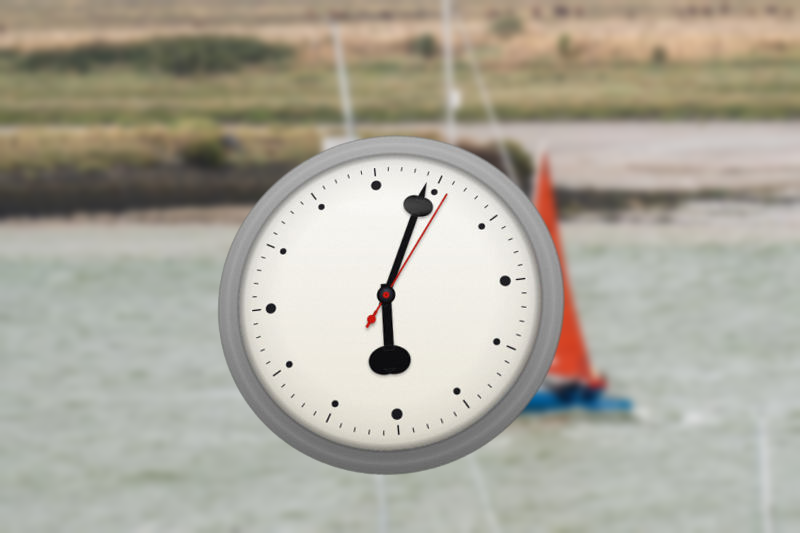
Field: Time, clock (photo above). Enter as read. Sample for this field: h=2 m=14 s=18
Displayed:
h=6 m=4 s=6
